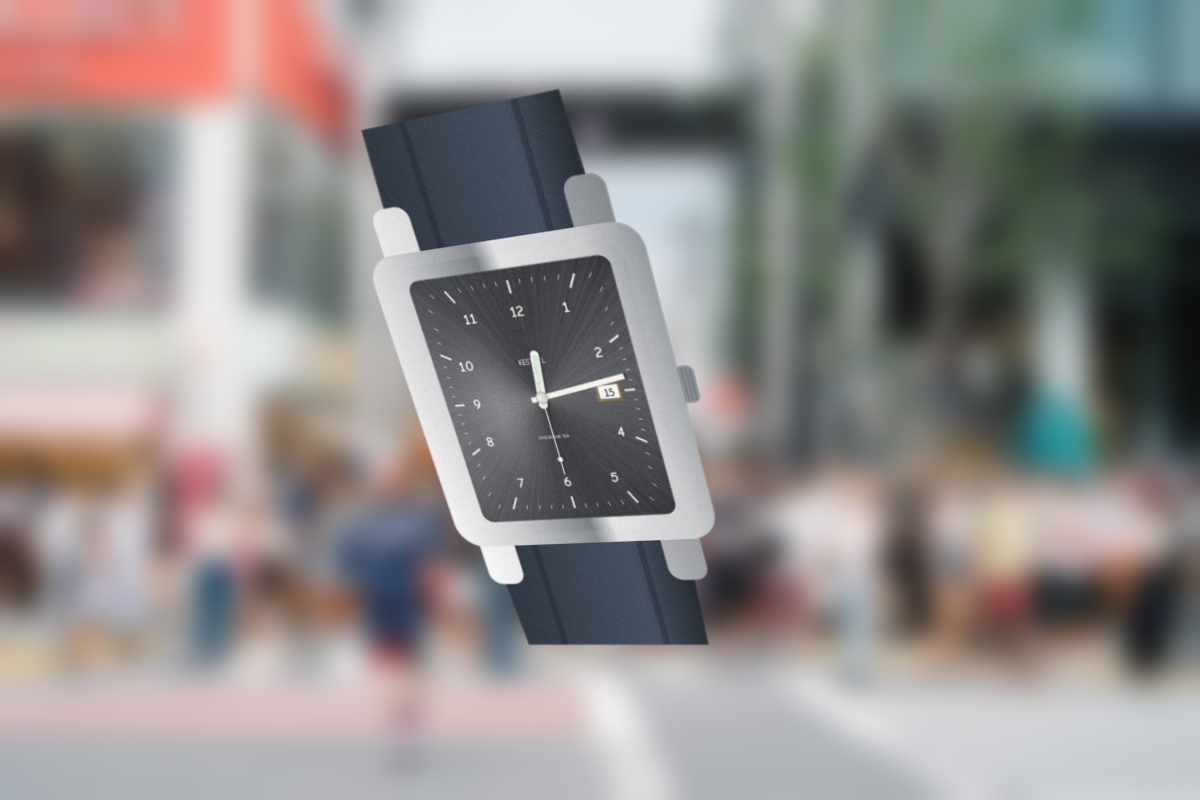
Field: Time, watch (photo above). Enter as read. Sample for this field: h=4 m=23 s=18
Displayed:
h=12 m=13 s=30
